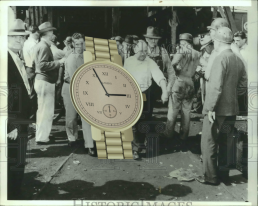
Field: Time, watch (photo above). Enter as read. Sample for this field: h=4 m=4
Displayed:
h=2 m=56
